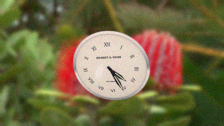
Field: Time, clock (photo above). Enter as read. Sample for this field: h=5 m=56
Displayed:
h=4 m=26
